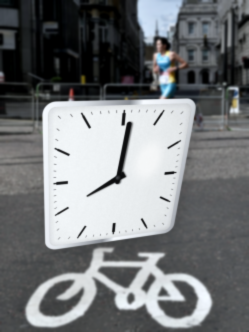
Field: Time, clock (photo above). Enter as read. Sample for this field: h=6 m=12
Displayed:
h=8 m=1
